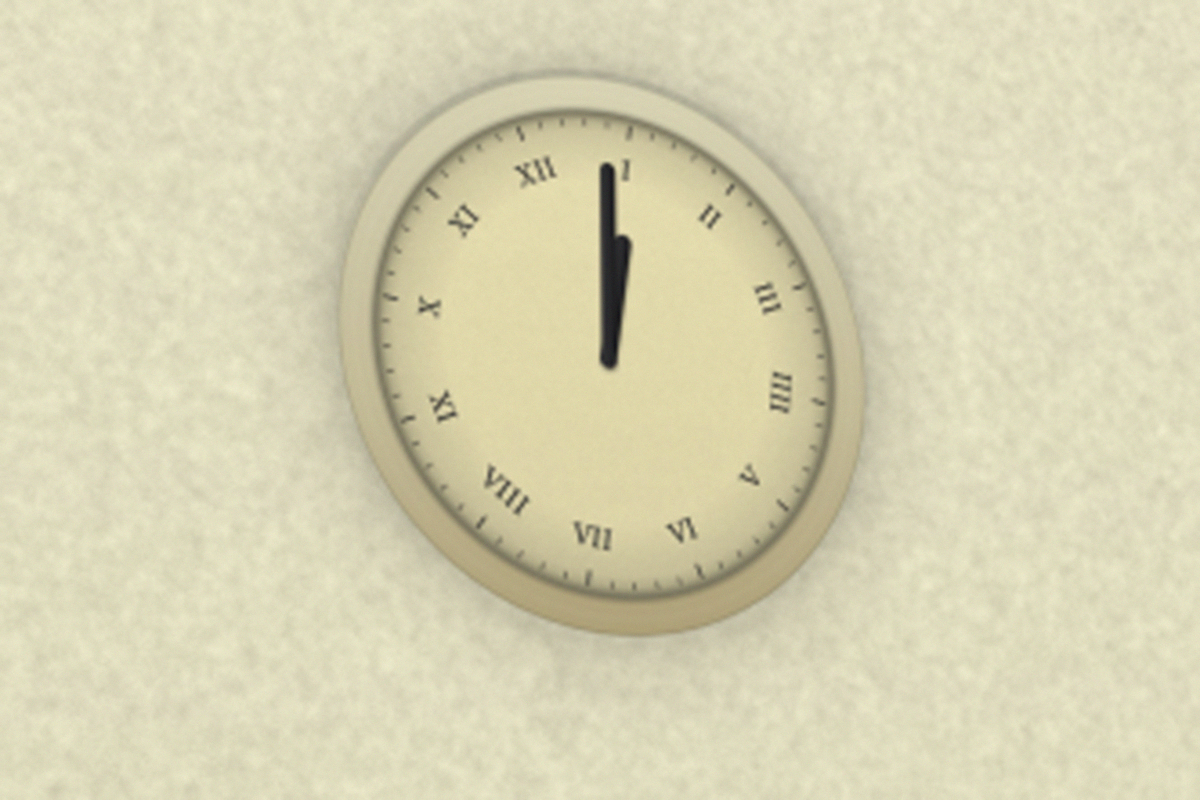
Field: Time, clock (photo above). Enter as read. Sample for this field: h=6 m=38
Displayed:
h=1 m=4
